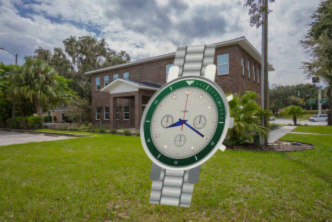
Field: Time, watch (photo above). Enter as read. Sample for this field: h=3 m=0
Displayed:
h=8 m=20
